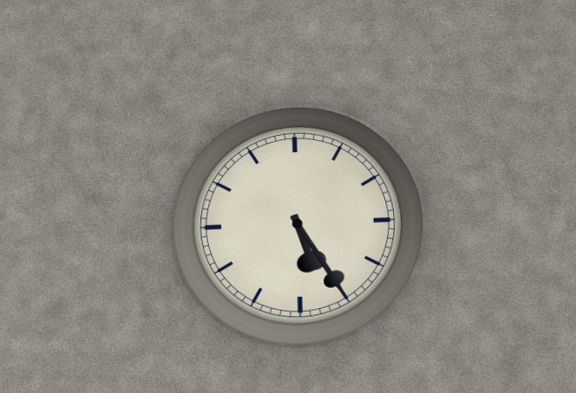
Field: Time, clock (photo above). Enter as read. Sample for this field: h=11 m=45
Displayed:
h=5 m=25
